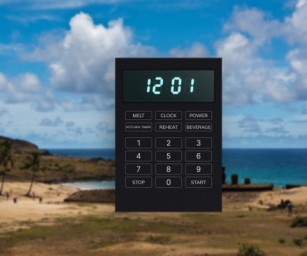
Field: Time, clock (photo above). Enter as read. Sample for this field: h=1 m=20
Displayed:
h=12 m=1
